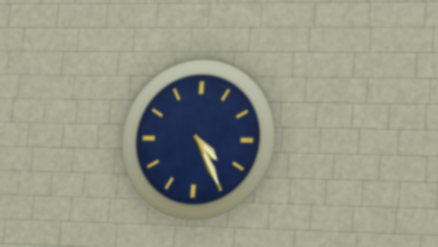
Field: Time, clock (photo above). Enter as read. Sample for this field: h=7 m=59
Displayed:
h=4 m=25
